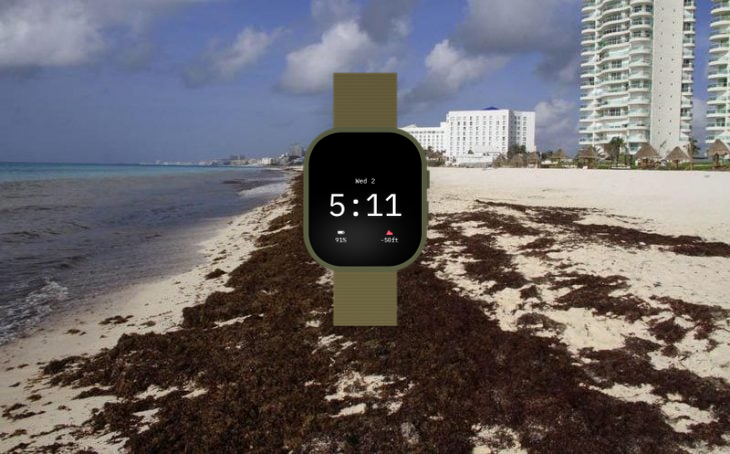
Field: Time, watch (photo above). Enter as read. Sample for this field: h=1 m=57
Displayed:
h=5 m=11
